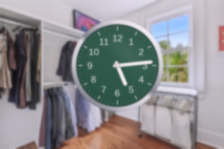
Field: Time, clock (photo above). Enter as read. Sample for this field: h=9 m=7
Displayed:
h=5 m=14
